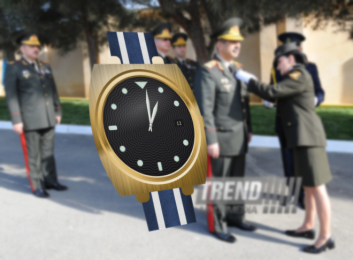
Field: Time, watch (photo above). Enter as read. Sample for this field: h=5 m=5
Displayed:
h=1 m=1
